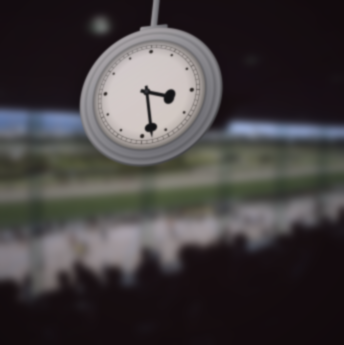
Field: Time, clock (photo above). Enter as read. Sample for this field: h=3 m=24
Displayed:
h=3 m=28
